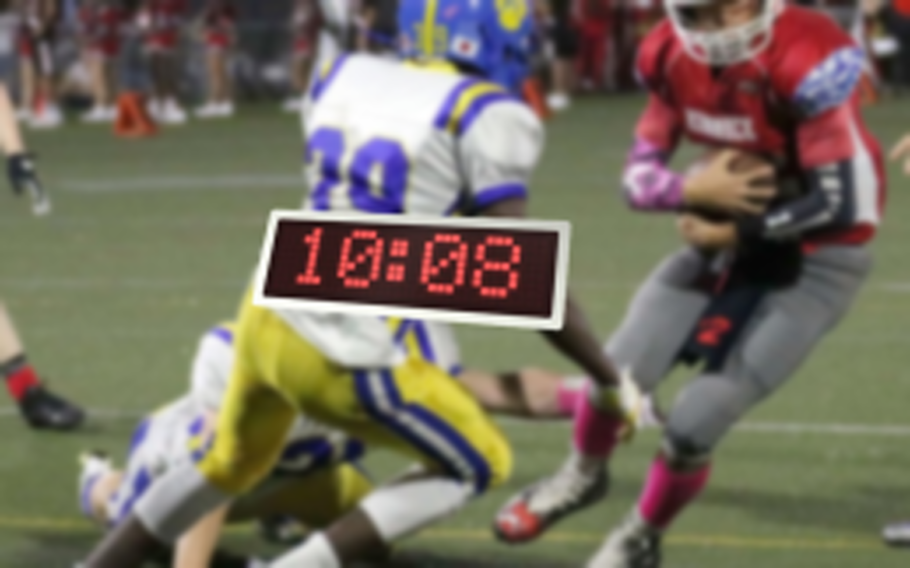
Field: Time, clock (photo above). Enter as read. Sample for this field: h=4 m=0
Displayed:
h=10 m=8
